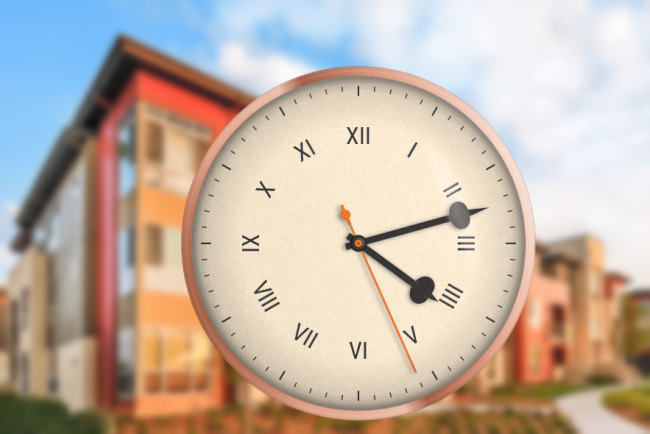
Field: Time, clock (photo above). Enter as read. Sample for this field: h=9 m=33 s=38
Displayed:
h=4 m=12 s=26
